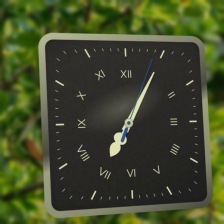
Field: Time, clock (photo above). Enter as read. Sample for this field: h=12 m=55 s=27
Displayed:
h=7 m=5 s=4
